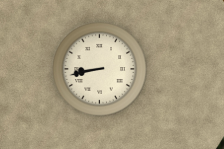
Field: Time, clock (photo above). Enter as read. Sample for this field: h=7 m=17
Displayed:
h=8 m=43
